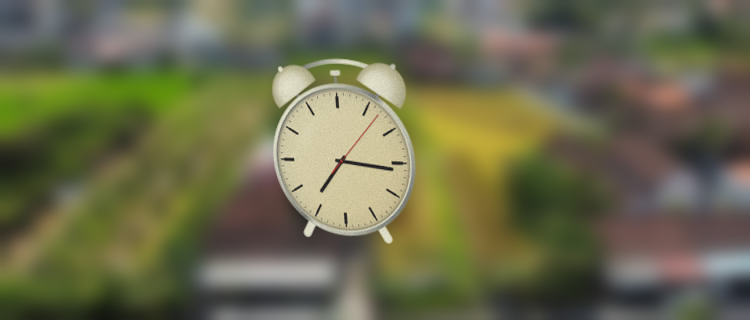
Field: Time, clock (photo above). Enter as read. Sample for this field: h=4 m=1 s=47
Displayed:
h=7 m=16 s=7
